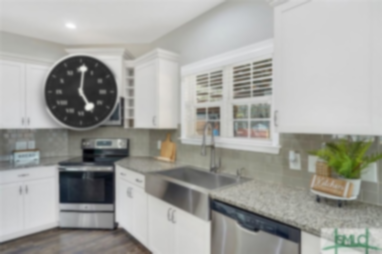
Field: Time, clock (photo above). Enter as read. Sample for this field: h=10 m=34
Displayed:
h=5 m=1
